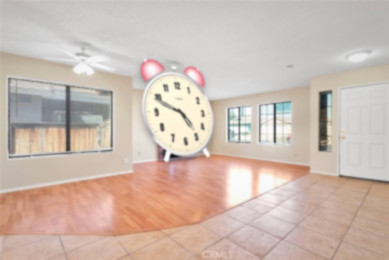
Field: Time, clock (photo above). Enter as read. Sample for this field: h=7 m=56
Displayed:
h=4 m=49
